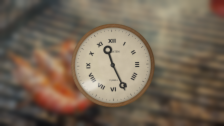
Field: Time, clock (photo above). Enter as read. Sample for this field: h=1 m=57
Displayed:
h=11 m=26
